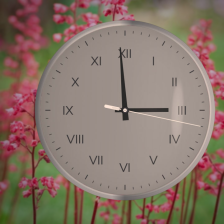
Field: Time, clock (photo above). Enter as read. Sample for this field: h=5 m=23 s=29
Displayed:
h=2 m=59 s=17
